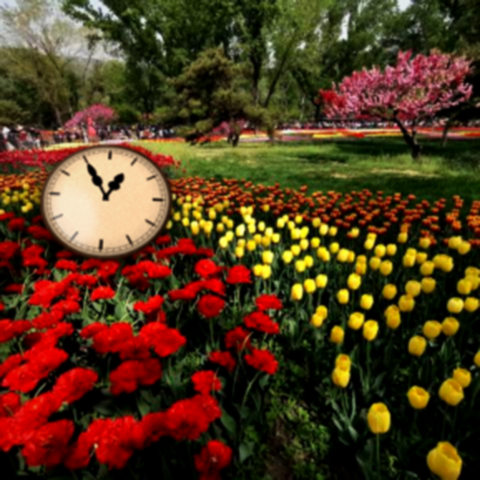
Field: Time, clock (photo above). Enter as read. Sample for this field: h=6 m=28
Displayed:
h=12 m=55
